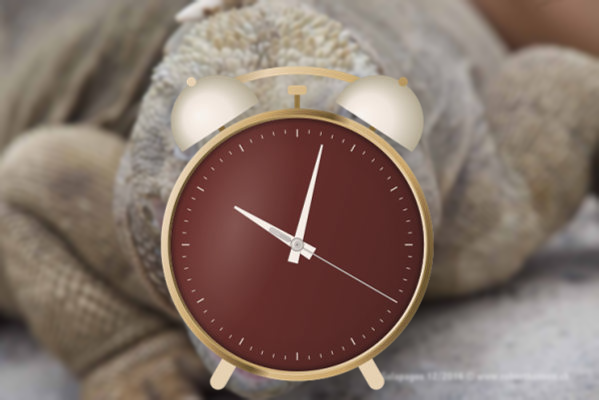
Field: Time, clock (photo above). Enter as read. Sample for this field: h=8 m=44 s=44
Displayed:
h=10 m=2 s=20
